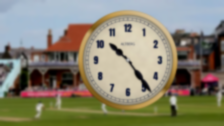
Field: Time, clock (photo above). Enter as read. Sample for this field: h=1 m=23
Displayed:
h=10 m=24
